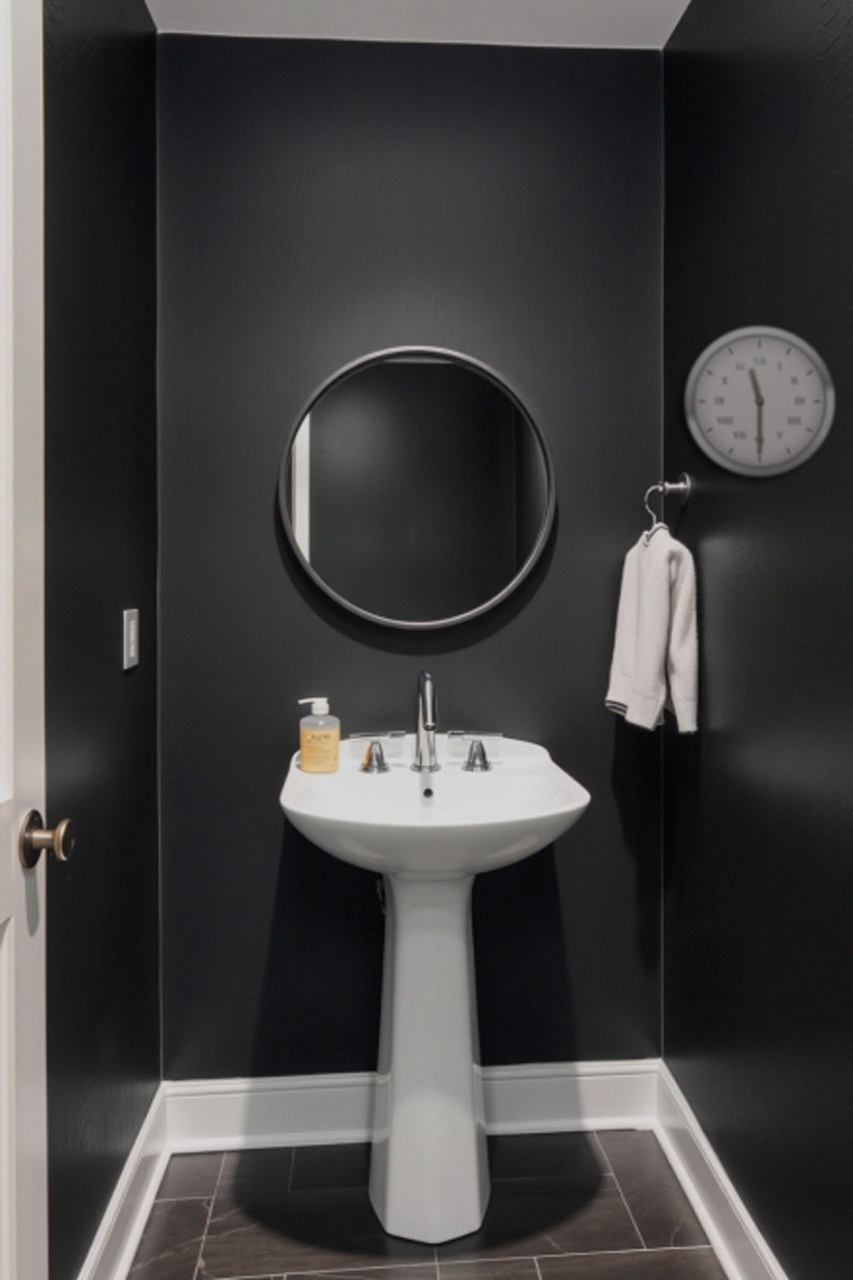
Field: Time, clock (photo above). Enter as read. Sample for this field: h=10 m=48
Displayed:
h=11 m=30
